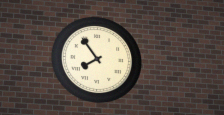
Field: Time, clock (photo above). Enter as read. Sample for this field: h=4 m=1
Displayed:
h=7 m=54
